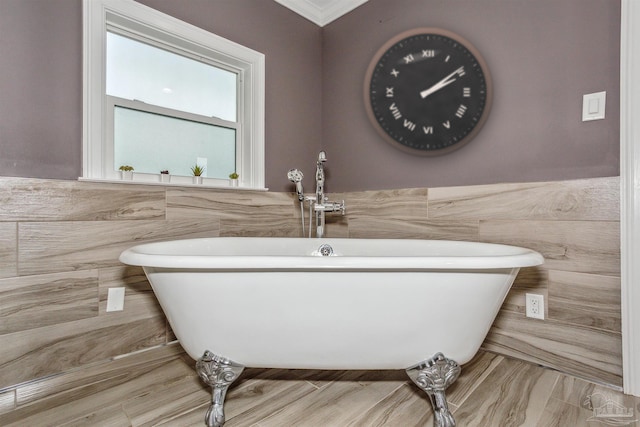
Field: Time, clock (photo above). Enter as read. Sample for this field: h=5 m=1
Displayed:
h=2 m=9
